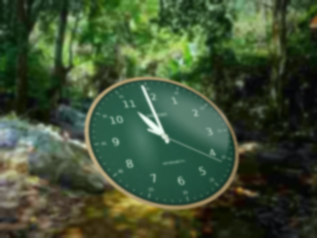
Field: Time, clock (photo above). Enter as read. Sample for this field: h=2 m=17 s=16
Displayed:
h=10 m=59 s=21
